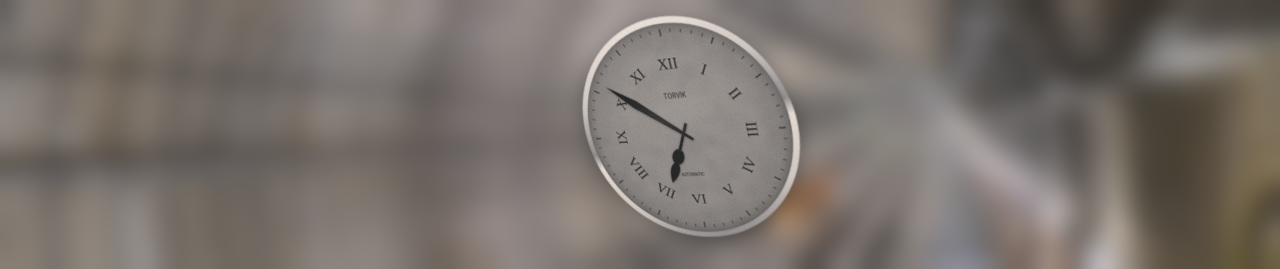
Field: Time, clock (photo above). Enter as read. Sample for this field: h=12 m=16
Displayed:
h=6 m=51
